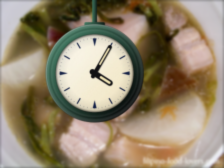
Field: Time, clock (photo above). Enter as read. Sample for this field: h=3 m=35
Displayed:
h=4 m=5
